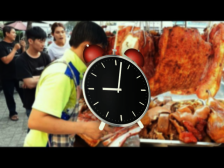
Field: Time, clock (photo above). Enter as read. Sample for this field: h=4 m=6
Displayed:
h=9 m=2
